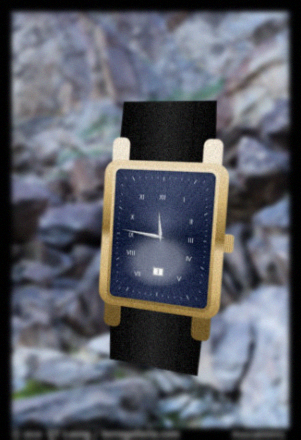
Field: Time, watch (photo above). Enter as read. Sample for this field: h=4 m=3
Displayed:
h=11 m=46
